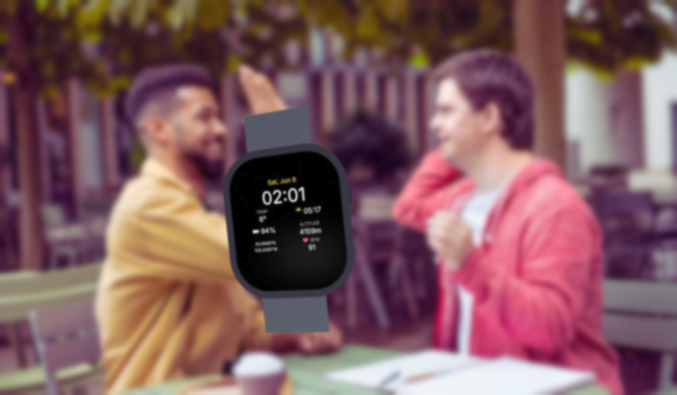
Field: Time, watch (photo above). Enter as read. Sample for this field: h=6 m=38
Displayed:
h=2 m=1
